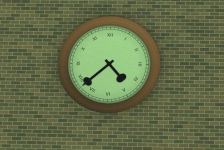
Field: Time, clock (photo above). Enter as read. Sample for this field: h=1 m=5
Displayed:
h=4 m=38
